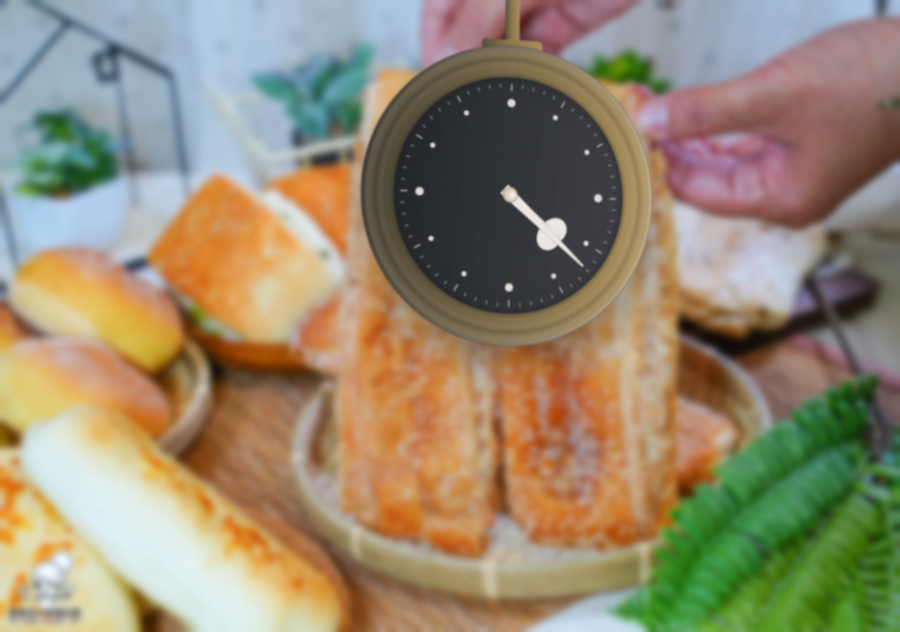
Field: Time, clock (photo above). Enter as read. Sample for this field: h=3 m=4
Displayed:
h=4 m=22
